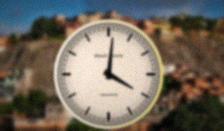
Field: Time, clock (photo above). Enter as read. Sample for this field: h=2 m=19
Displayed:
h=4 m=1
